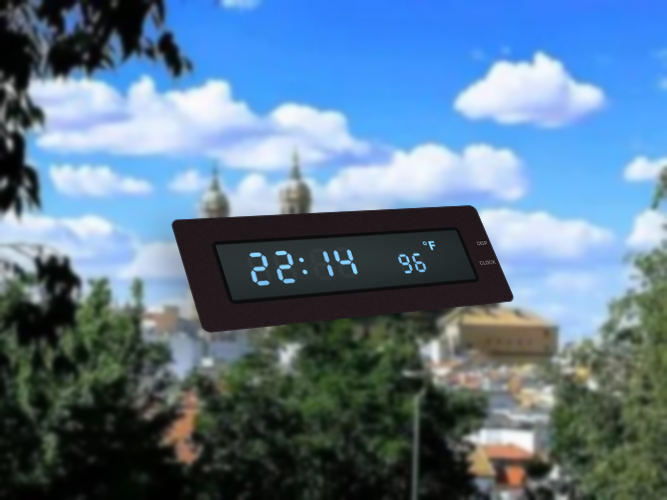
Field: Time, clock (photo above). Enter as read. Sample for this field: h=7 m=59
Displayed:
h=22 m=14
